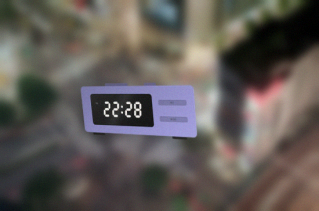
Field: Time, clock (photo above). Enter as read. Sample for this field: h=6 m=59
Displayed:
h=22 m=28
